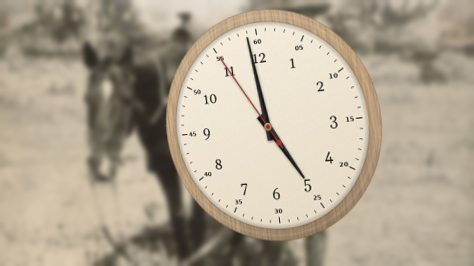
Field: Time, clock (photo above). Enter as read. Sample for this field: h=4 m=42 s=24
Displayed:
h=4 m=58 s=55
